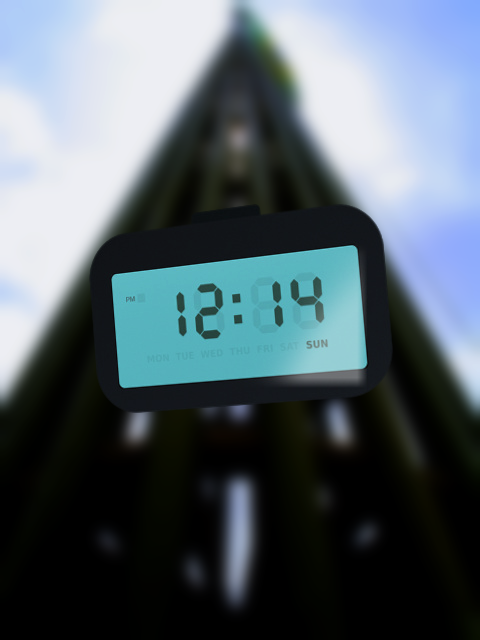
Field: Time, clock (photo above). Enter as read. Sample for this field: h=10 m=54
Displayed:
h=12 m=14
